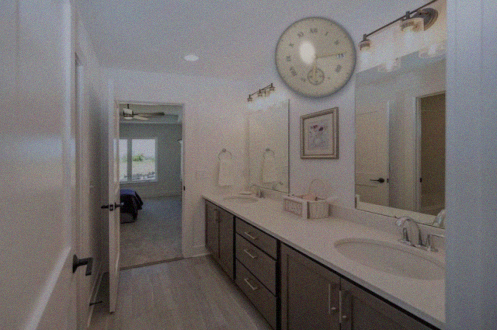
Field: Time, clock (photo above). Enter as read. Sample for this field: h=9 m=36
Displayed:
h=6 m=14
